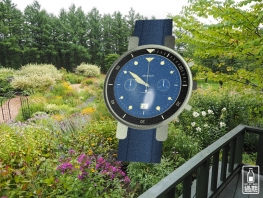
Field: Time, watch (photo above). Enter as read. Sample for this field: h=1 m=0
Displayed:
h=9 m=51
